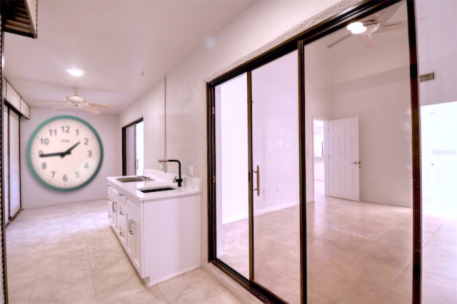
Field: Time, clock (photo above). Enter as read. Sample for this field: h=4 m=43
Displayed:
h=1 m=44
